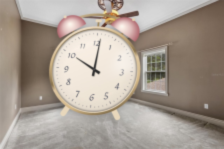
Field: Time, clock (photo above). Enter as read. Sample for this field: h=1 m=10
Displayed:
h=10 m=1
